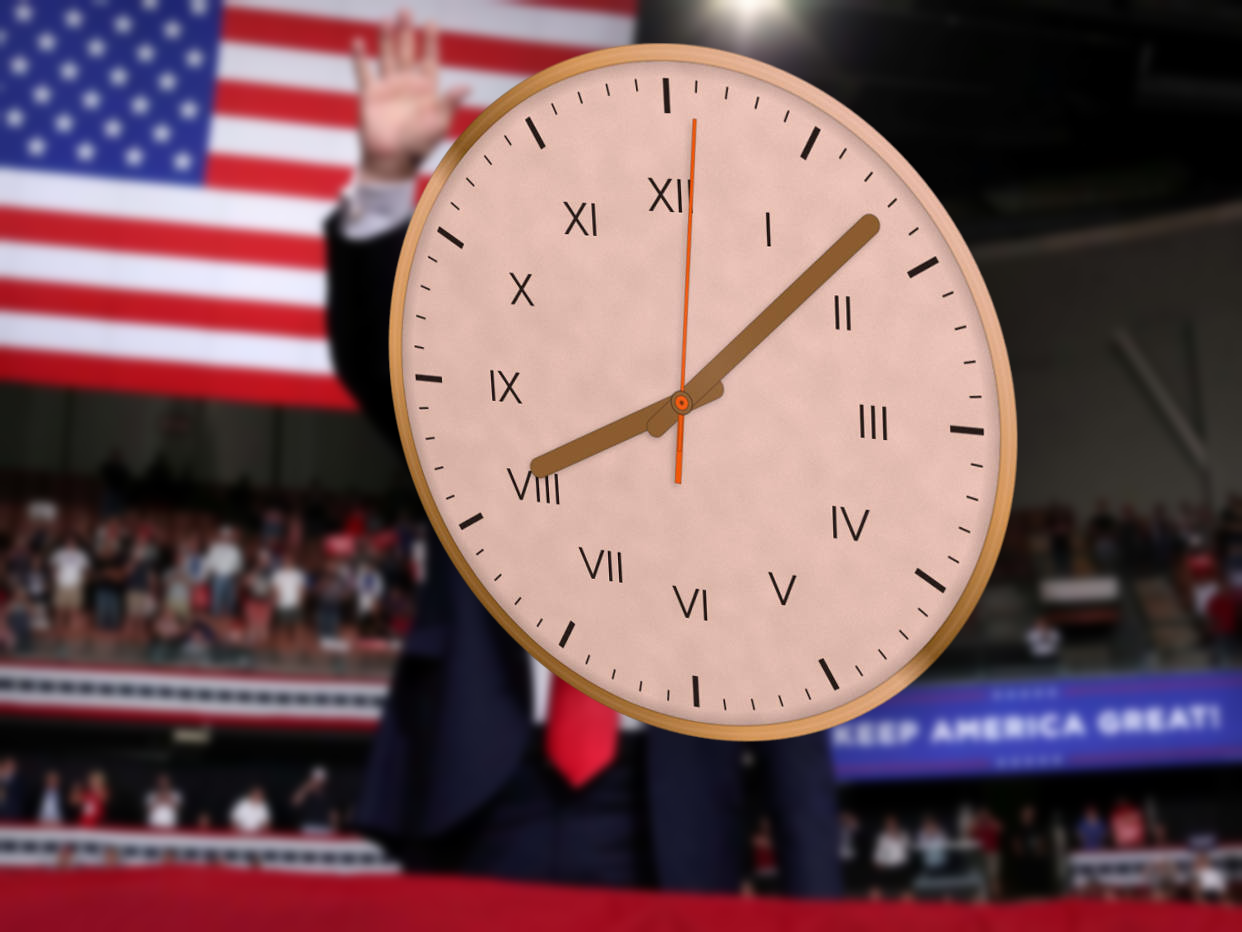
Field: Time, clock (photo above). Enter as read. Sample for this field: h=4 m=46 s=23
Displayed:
h=8 m=8 s=1
